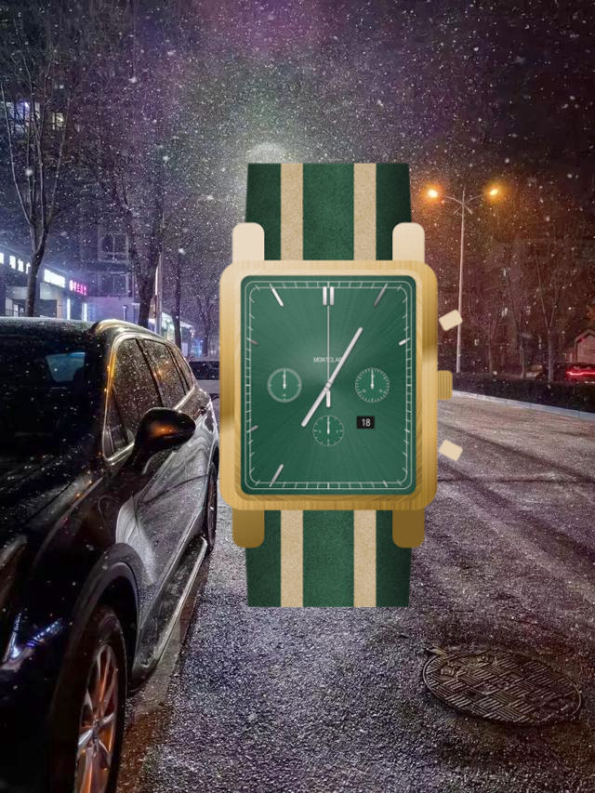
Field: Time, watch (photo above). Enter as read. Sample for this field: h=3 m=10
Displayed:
h=7 m=5
